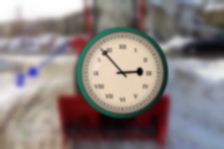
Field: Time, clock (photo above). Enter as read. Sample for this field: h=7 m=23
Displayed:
h=2 m=53
